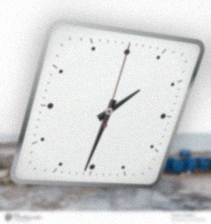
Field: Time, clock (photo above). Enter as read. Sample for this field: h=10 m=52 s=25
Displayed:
h=1 m=31 s=0
